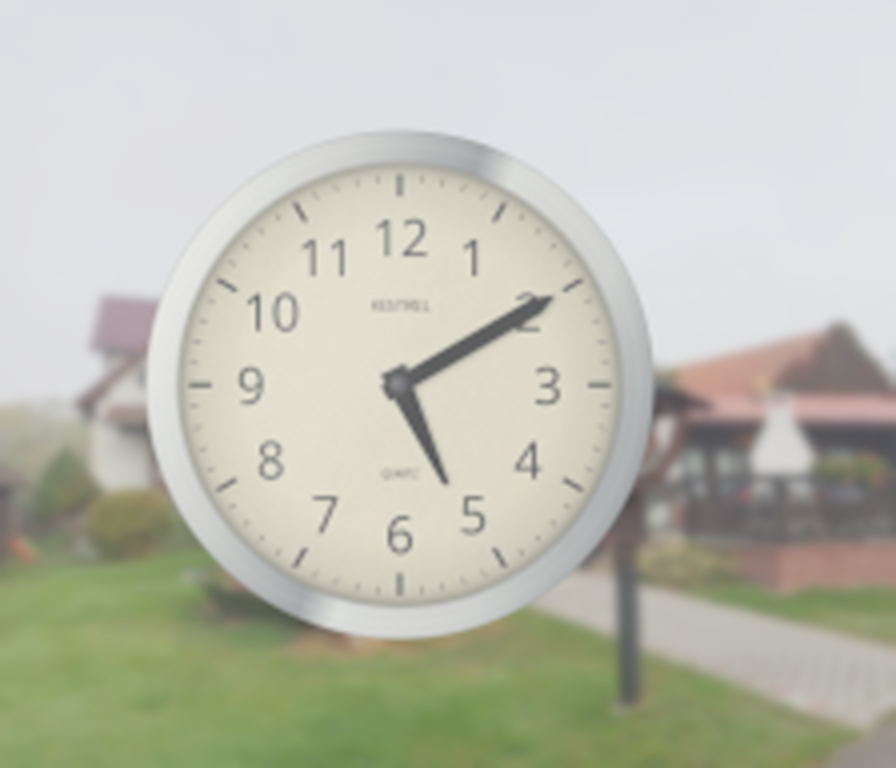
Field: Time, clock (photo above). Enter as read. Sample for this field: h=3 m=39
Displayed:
h=5 m=10
